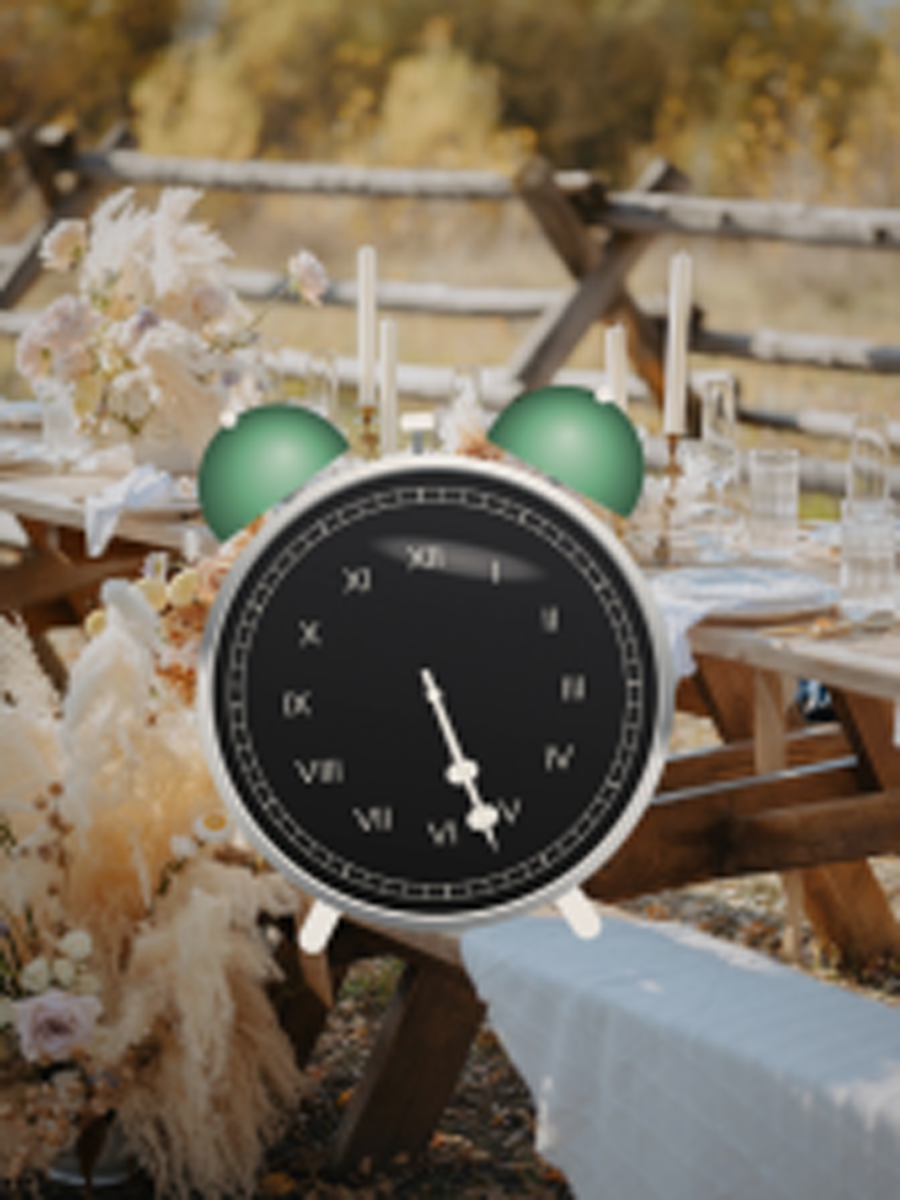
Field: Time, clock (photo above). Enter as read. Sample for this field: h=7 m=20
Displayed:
h=5 m=27
